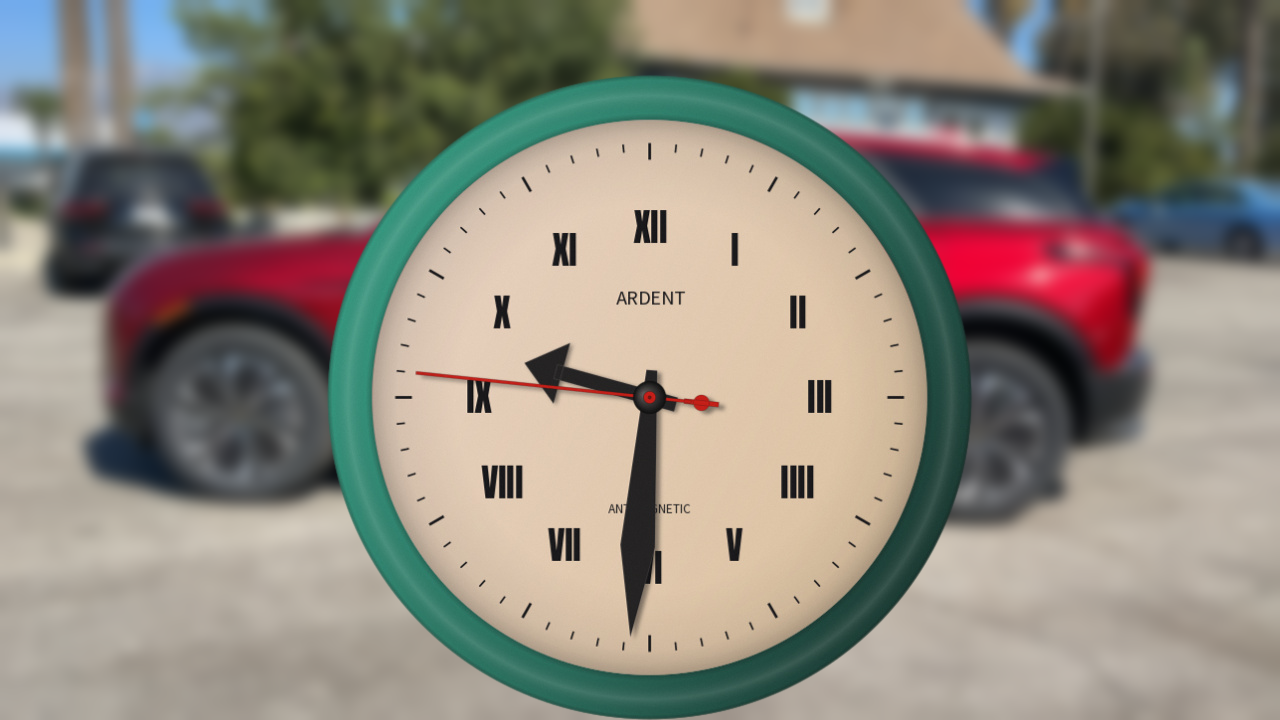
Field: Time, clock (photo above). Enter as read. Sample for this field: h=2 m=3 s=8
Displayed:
h=9 m=30 s=46
